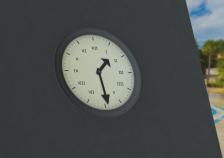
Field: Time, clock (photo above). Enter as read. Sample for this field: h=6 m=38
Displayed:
h=1 m=29
